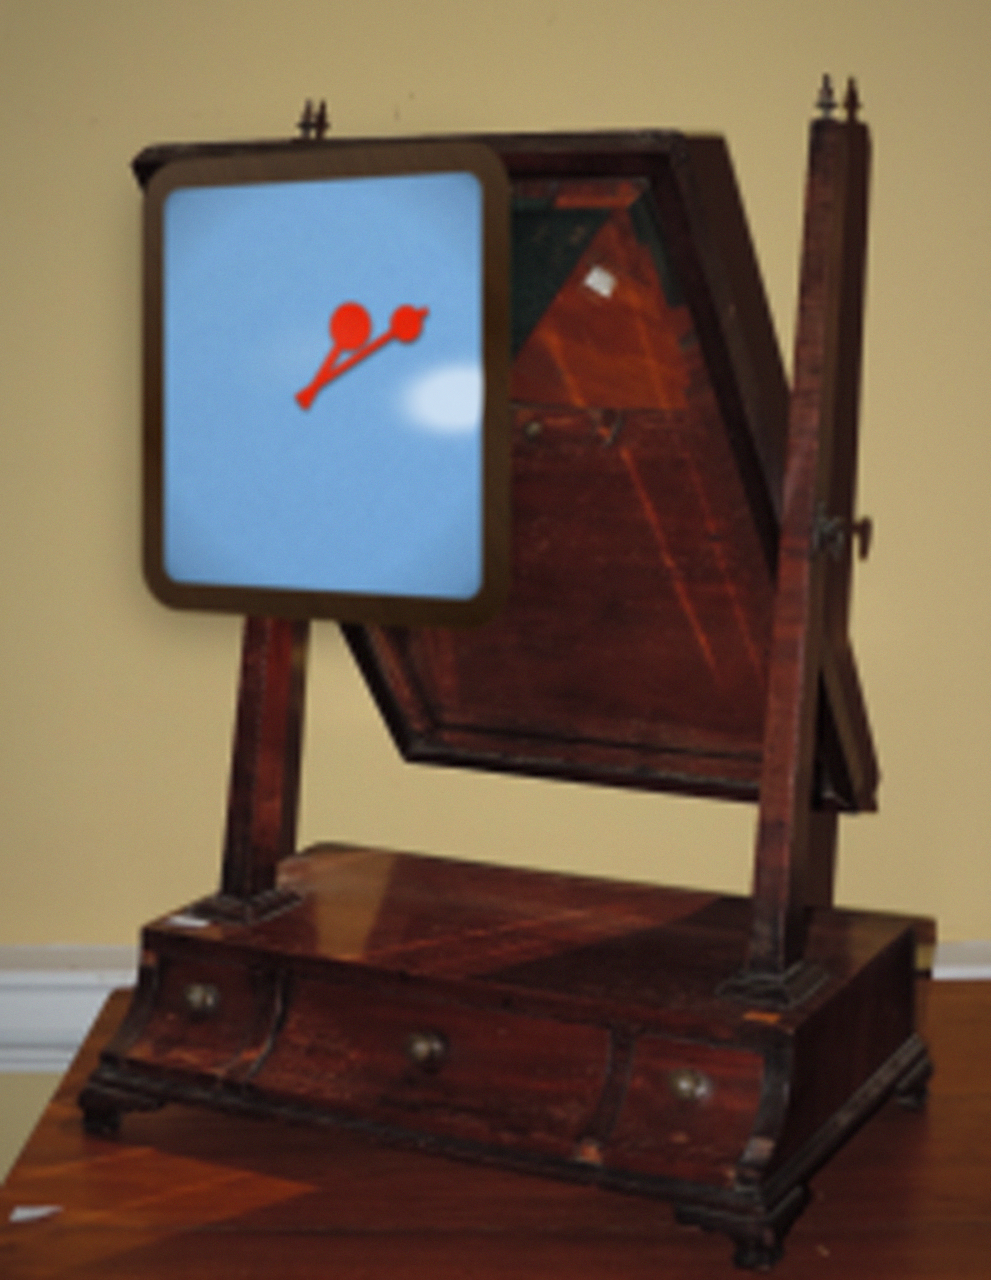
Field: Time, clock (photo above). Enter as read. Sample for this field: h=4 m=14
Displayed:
h=1 m=10
